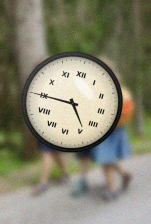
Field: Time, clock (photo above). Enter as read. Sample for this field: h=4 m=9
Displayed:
h=4 m=45
